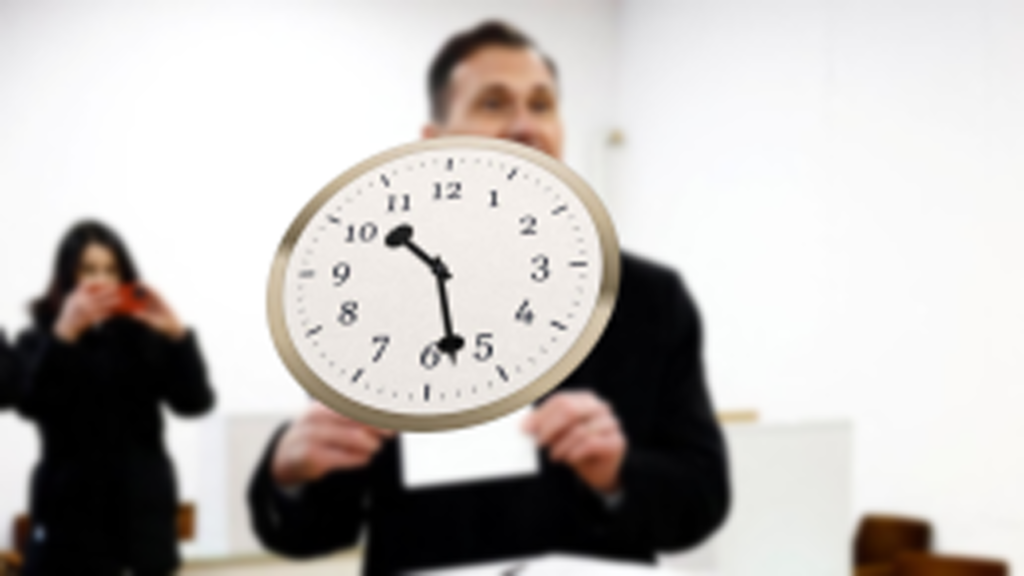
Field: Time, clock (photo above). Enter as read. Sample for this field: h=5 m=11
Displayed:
h=10 m=28
